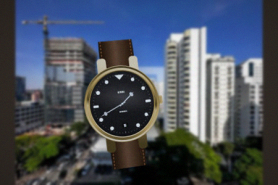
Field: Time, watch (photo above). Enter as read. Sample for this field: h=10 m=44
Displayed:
h=1 m=41
